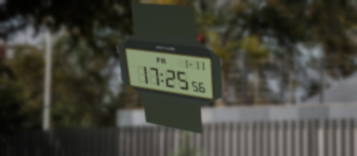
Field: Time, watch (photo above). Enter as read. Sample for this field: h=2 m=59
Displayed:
h=17 m=25
